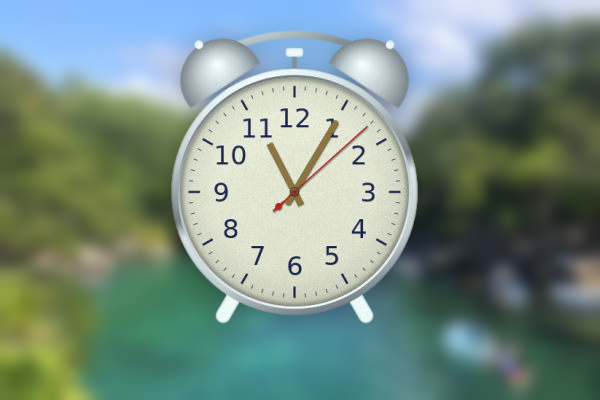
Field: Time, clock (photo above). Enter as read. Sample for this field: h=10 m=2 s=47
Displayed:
h=11 m=5 s=8
